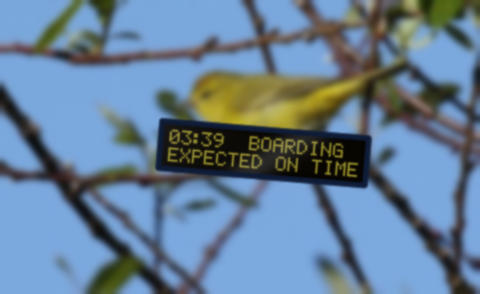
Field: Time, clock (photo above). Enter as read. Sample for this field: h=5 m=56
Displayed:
h=3 m=39
